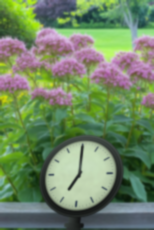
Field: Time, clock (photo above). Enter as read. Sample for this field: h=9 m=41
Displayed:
h=7 m=0
